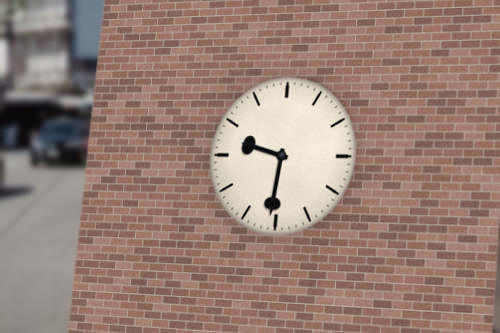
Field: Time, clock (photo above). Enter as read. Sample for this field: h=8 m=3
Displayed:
h=9 m=31
